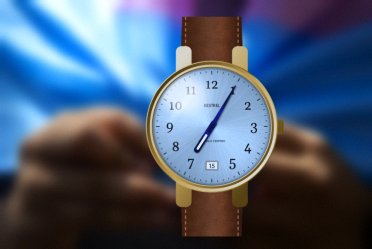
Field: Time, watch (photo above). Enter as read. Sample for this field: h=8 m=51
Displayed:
h=7 m=5
